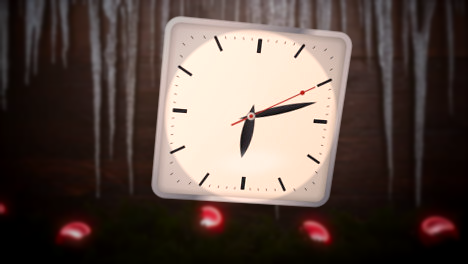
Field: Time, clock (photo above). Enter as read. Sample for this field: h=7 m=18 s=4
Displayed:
h=6 m=12 s=10
